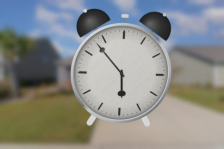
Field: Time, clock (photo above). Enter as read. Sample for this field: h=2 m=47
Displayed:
h=5 m=53
